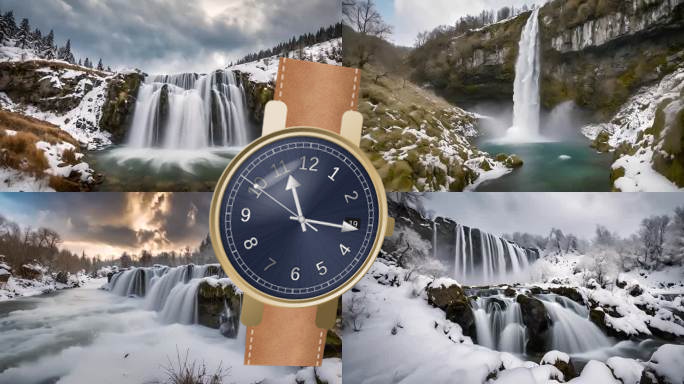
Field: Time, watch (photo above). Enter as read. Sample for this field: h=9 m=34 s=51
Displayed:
h=11 m=15 s=50
